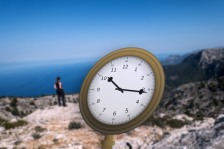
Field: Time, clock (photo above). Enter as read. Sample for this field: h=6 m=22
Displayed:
h=10 m=16
